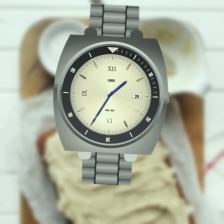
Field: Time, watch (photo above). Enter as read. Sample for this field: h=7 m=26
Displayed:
h=1 m=35
